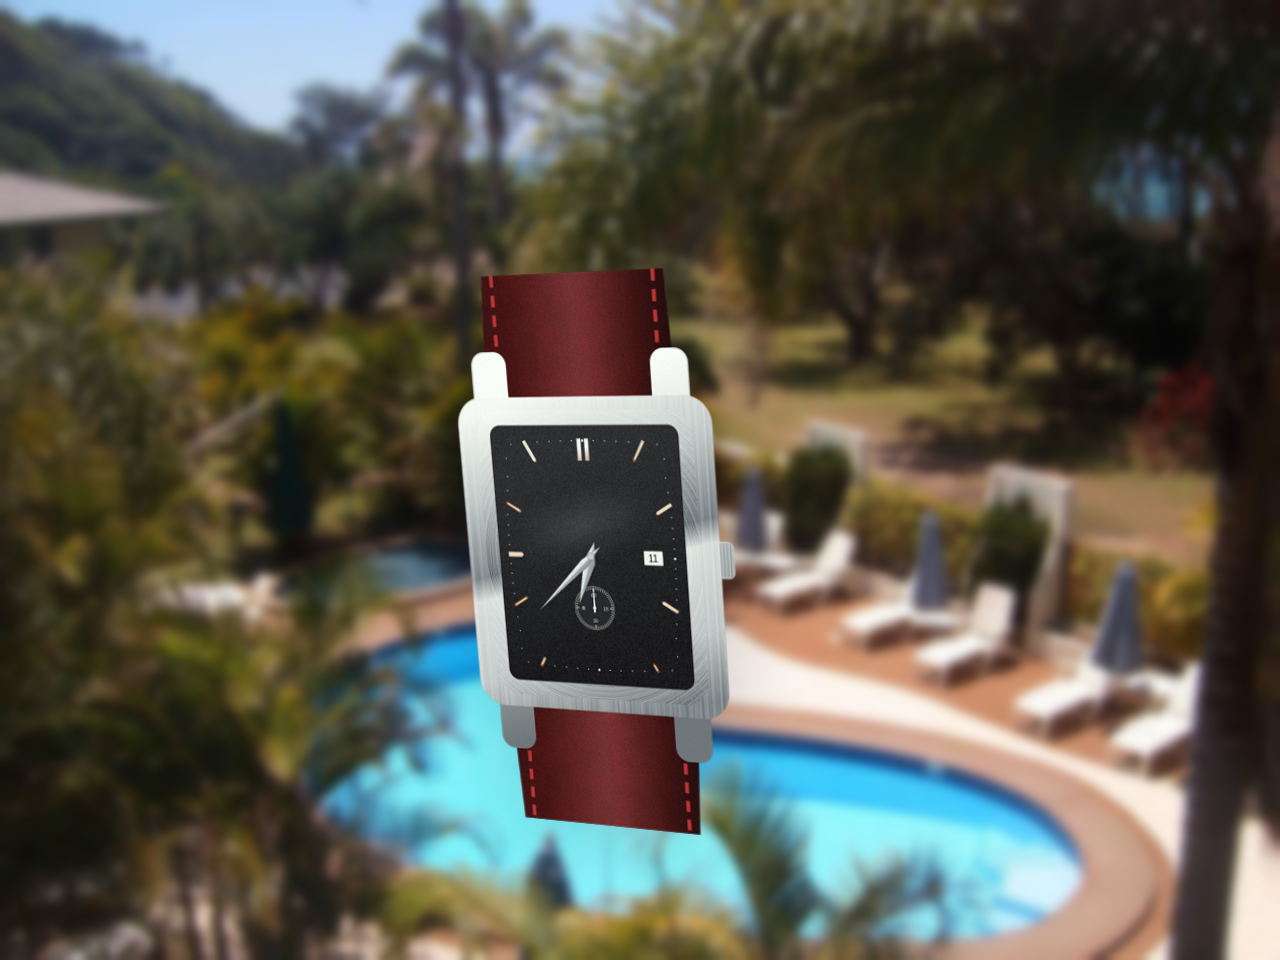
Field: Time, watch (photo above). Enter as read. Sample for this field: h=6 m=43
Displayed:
h=6 m=38
